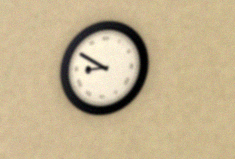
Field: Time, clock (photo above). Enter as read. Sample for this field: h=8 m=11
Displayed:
h=8 m=50
